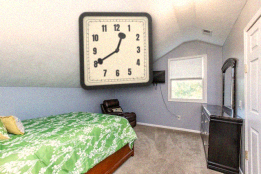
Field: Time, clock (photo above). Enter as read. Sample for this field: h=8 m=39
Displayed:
h=12 m=40
